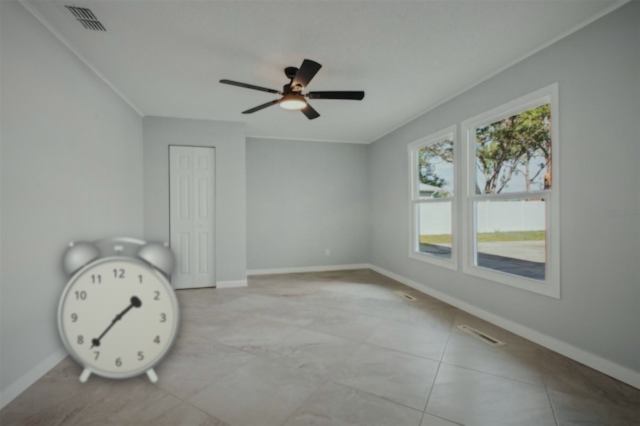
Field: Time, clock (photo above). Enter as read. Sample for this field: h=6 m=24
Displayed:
h=1 m=37
